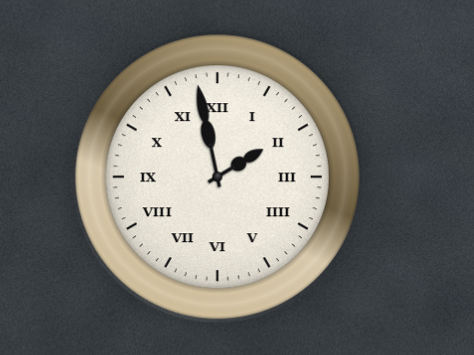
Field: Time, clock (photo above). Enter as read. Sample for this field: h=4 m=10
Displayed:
h=1 m=58
